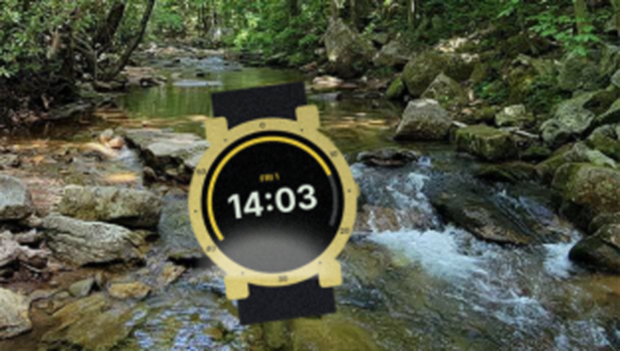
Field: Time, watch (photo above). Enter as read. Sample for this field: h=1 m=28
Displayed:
h=14 m=3
